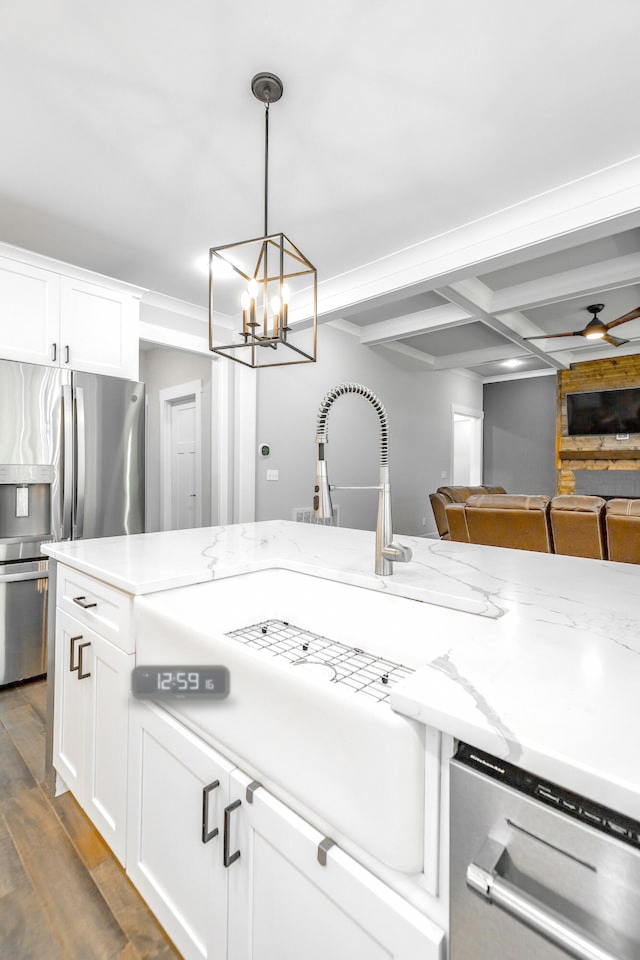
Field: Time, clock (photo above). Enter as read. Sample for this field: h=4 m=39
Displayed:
h=12 m=59
